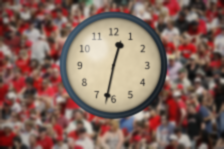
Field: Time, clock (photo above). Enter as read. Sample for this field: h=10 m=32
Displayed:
h=12 m=32
